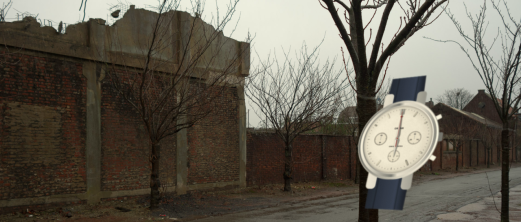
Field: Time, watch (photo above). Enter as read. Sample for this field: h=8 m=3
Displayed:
h=6 m=0
